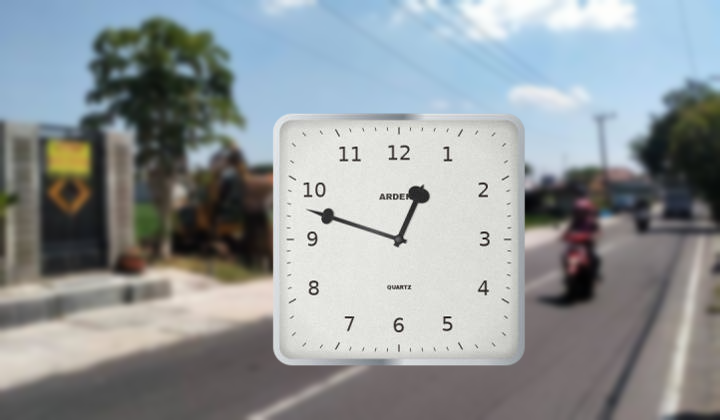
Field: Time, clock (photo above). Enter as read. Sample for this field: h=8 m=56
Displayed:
h=12 m=48
